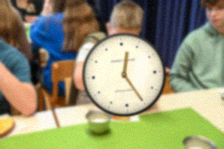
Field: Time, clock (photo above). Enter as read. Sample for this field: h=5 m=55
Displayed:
h=12 m=25
